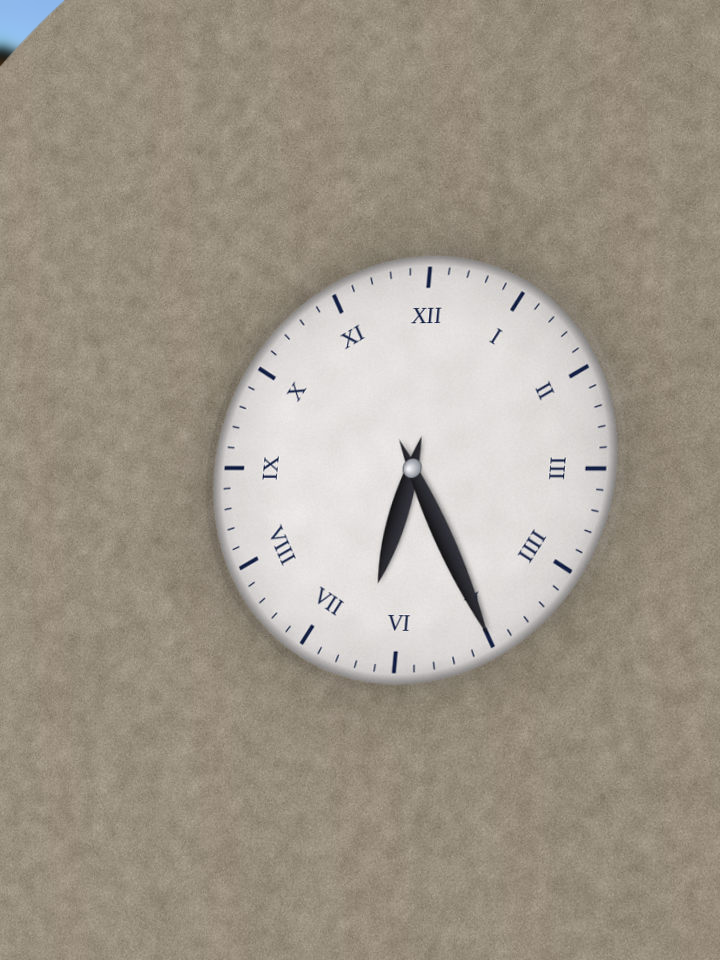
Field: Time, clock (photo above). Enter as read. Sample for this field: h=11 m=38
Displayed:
h=6 m=25
